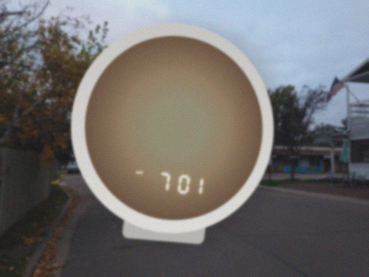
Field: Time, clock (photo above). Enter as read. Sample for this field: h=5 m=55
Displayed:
h=7 m=1
